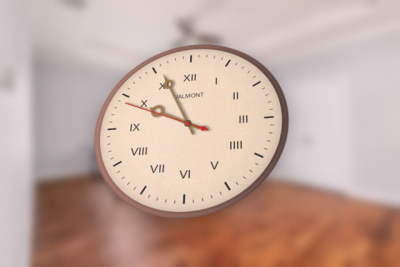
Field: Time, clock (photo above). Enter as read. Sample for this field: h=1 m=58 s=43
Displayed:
h=9 m=55 s=49
